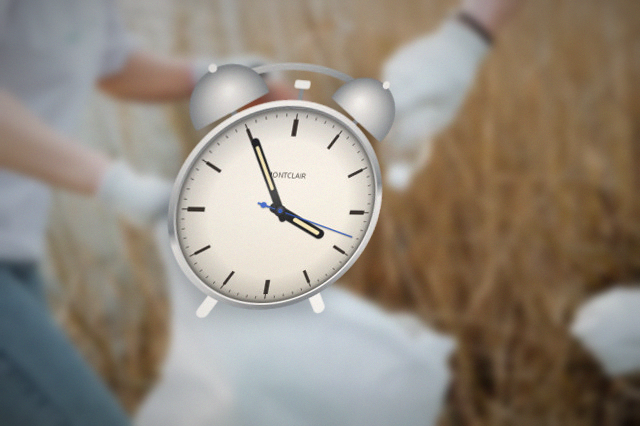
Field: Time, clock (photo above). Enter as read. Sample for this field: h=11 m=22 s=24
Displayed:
h=3 m=55 s=18
